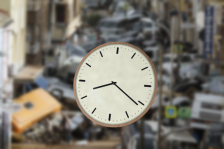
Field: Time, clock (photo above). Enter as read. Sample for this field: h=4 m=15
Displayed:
h=8 m=21
